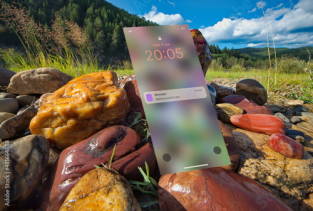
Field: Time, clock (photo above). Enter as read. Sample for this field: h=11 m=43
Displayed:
h=20 m=5
